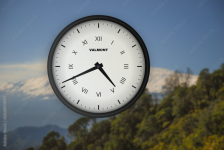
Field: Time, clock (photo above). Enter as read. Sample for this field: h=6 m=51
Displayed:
h=4 m=41
